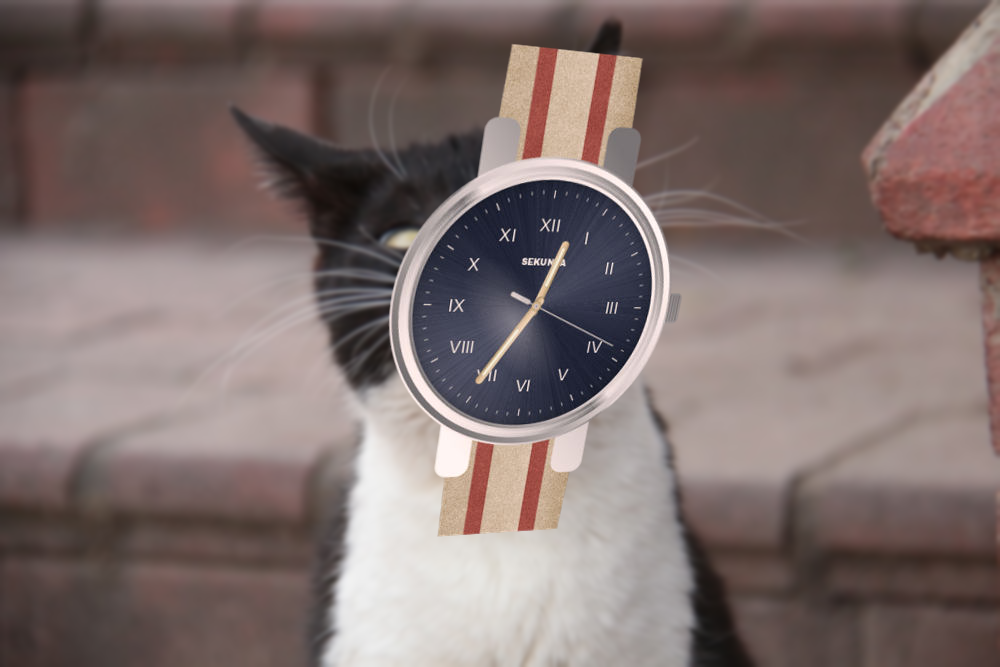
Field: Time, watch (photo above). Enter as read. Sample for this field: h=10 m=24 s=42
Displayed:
h=12 m=35 s=19
